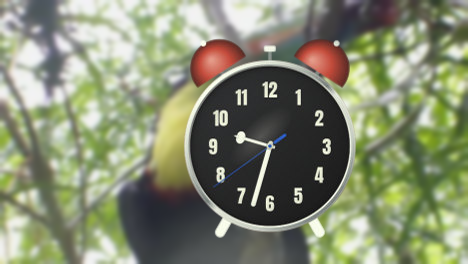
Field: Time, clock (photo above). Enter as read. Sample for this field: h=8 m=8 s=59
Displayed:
h=9 m=32 s=39
